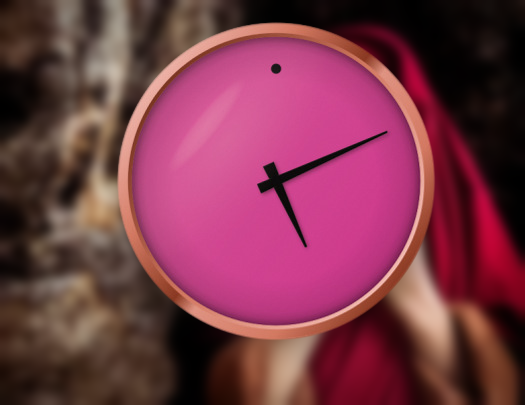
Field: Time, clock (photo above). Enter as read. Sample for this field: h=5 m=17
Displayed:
h=5 m=11
